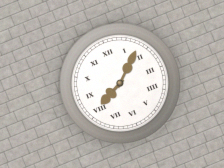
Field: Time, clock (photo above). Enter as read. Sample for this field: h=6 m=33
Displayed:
h=8 m=8
